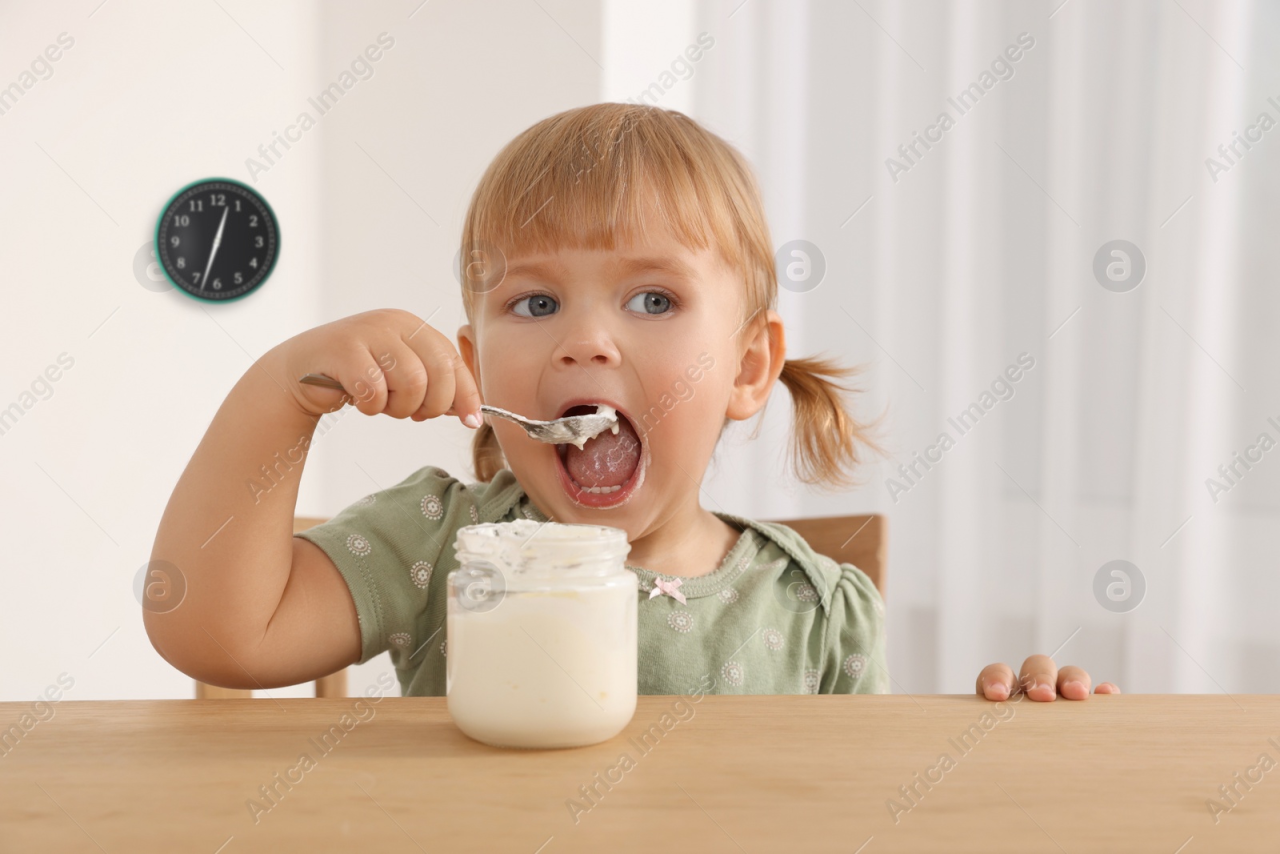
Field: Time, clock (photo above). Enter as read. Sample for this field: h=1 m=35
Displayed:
h=12 m=33
